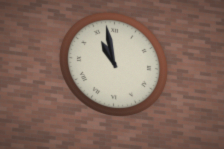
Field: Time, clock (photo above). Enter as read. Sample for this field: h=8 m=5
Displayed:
h=10 m=58
